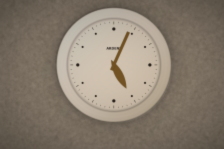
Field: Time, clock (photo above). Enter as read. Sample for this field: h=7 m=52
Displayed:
h=5 m=4
